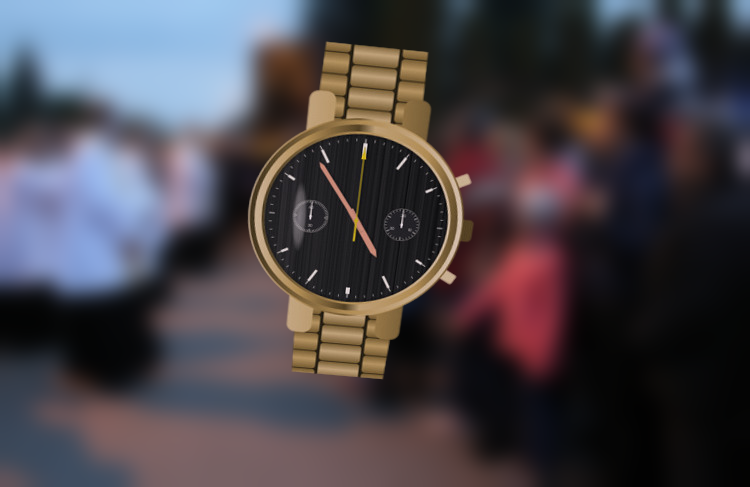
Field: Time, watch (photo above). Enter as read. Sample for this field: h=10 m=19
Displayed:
h=4 m=54
